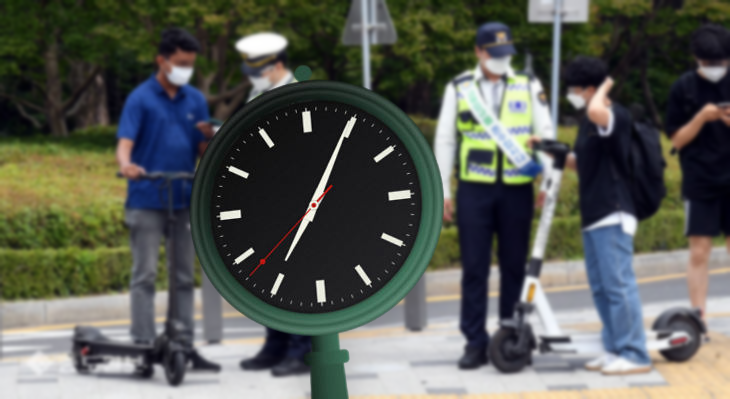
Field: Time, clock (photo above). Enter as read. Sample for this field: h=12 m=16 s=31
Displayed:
h=7 m=4 s=38
